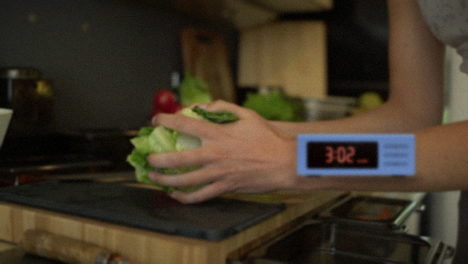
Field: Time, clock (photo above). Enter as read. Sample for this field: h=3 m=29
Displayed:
h=3 m=2
